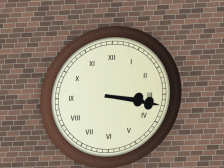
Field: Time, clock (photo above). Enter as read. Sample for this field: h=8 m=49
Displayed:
h=3 m=17
